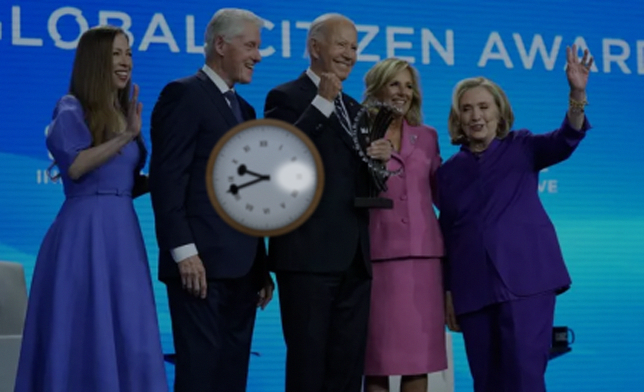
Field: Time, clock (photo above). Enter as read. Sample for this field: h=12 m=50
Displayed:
h=9 m=42
